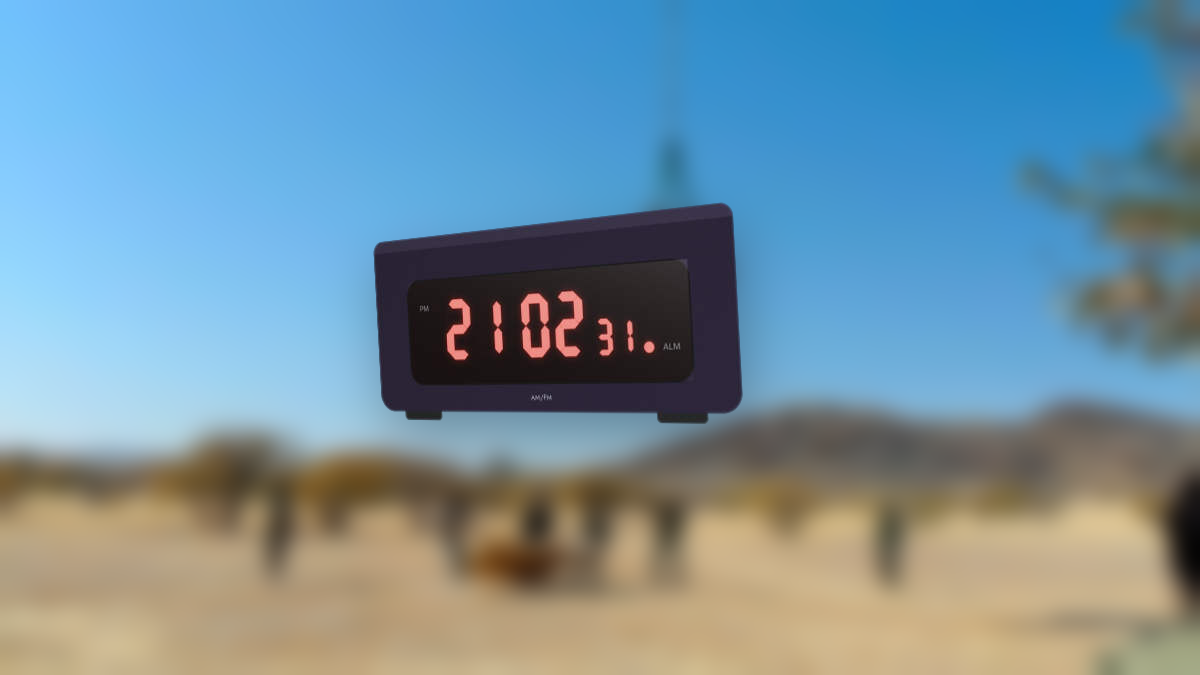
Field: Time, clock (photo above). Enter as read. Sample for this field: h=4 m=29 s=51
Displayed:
h=21 m=2 s=31
